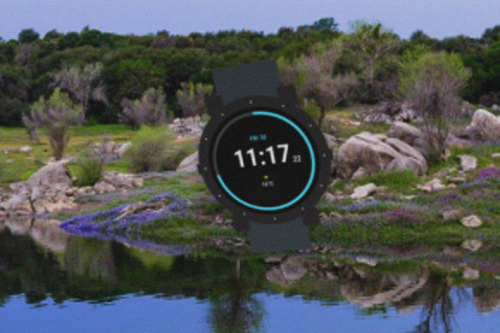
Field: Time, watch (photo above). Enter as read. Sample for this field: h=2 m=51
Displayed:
h=11 m=17
